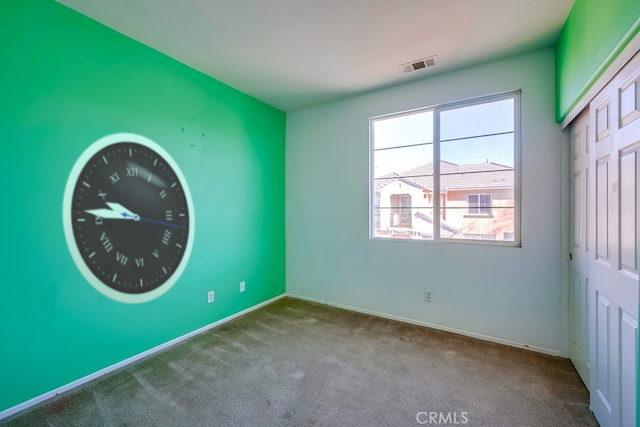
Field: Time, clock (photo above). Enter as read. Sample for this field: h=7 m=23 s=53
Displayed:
h=9 m=46 s=17
